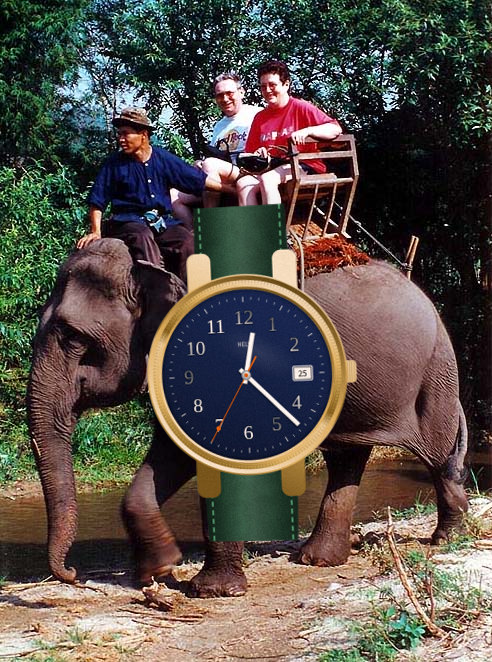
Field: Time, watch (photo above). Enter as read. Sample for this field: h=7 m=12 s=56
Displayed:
h=12 m=22 s=35
